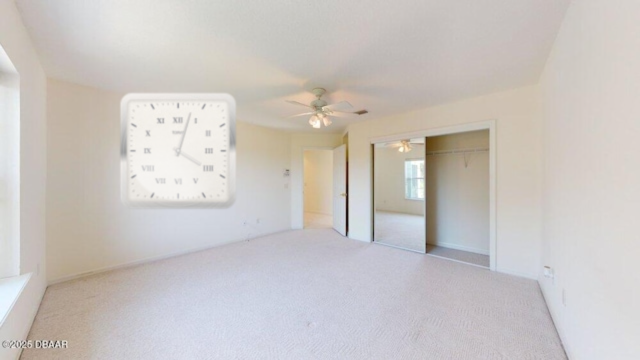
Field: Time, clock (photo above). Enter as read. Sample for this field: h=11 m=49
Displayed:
h=4 m=3
